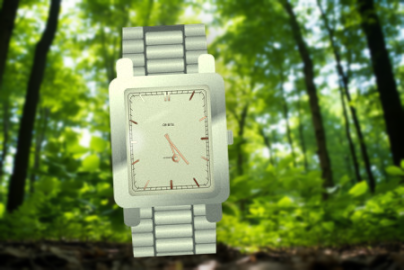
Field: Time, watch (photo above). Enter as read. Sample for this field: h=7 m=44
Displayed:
h=5 m=24
